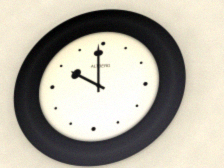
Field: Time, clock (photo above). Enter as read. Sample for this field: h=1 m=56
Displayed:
h=9 m=59
